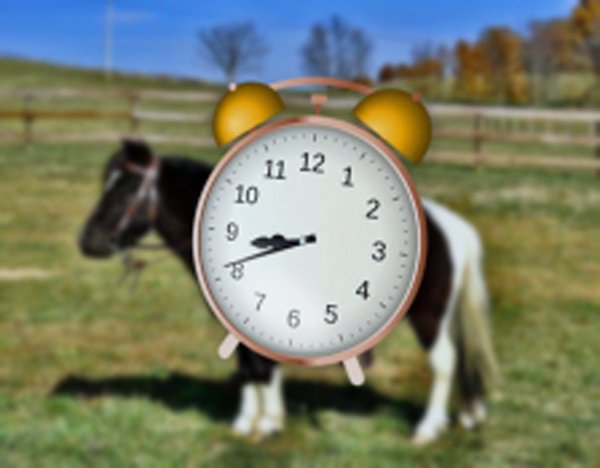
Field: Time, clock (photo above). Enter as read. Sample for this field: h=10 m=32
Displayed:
h=8 m=41
